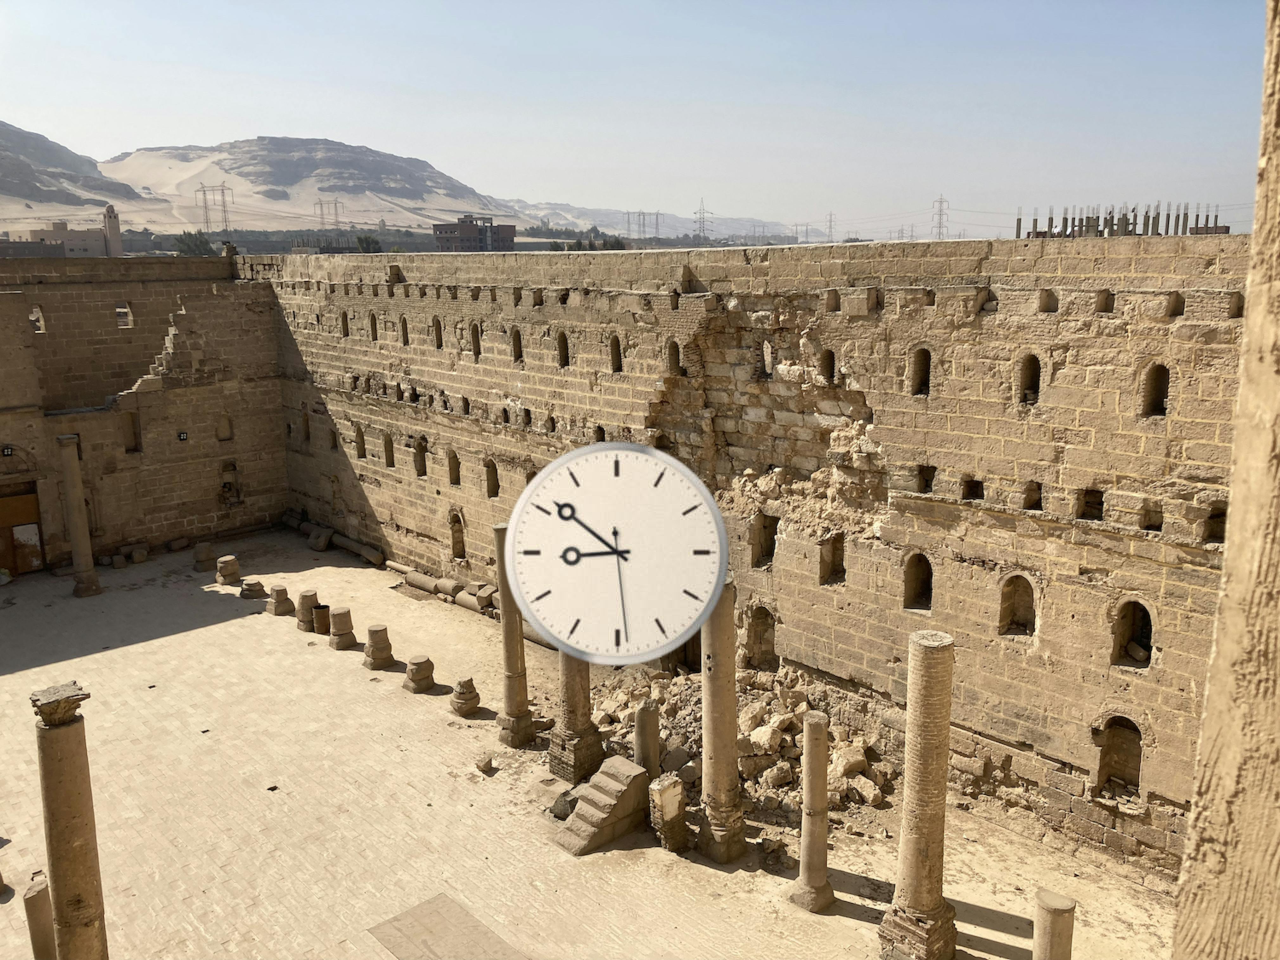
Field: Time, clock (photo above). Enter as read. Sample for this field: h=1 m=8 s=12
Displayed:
h=8 m=51 s=29
